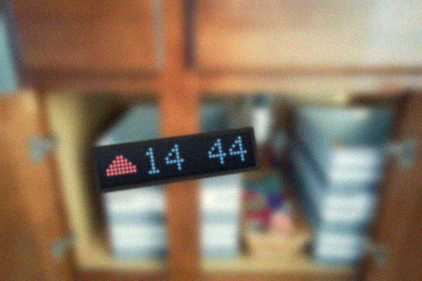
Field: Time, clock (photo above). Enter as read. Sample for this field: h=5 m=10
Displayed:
h=14 m=44
